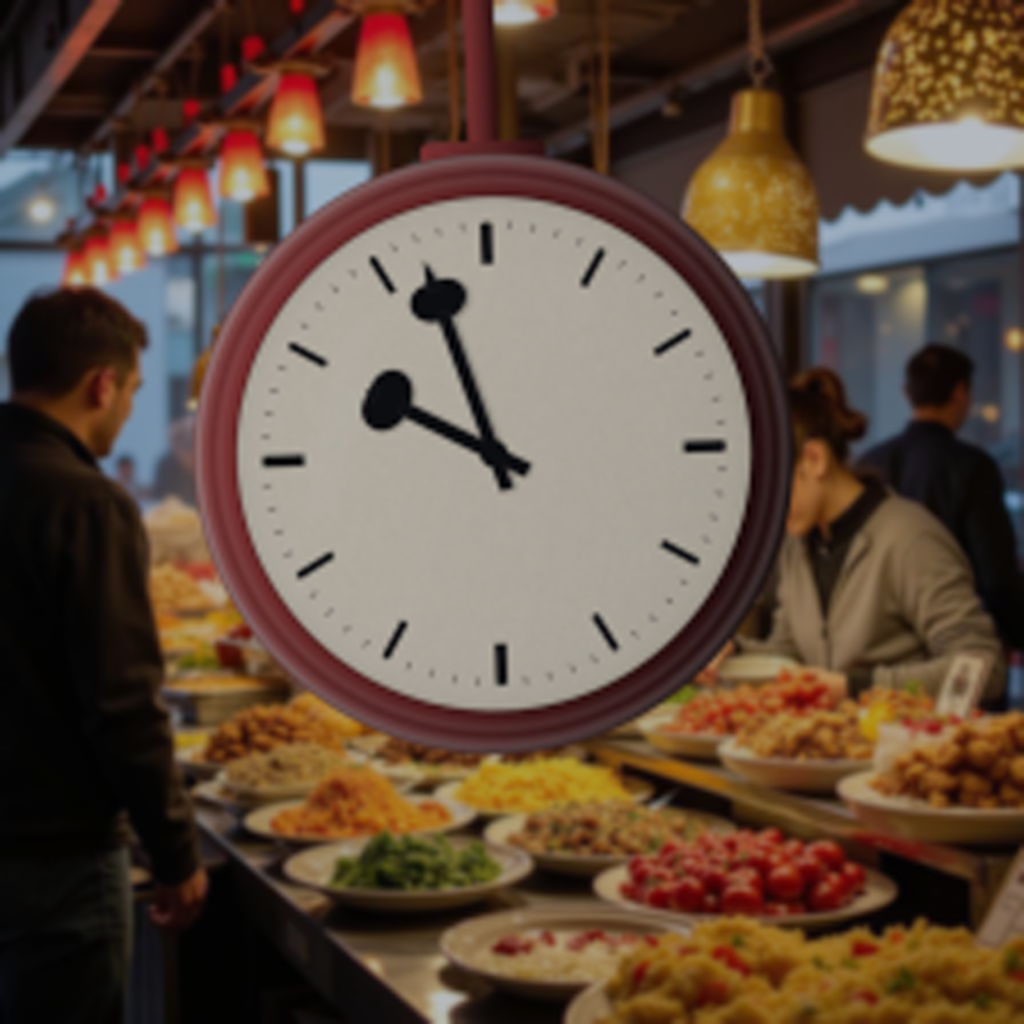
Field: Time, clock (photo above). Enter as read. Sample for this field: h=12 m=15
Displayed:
h=9 m=57
